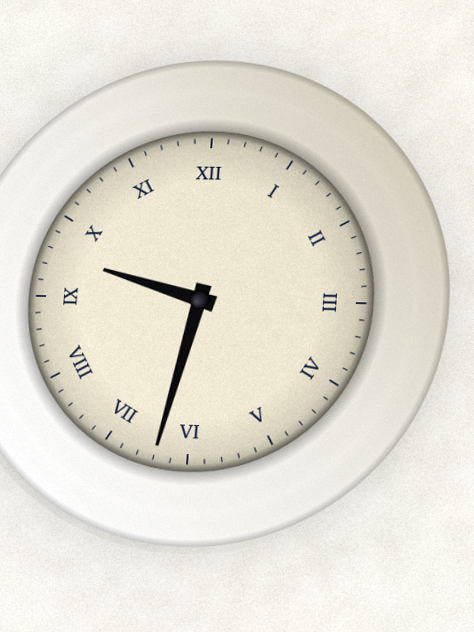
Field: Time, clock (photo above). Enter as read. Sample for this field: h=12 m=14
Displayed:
h=9 m=32
